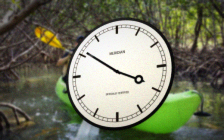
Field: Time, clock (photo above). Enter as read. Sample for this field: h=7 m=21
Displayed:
h=3 m=51
